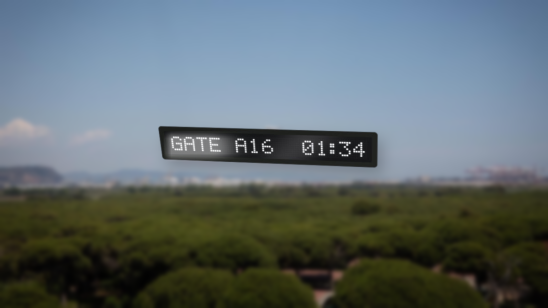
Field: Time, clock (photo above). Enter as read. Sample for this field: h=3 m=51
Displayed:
h=1 m=34
